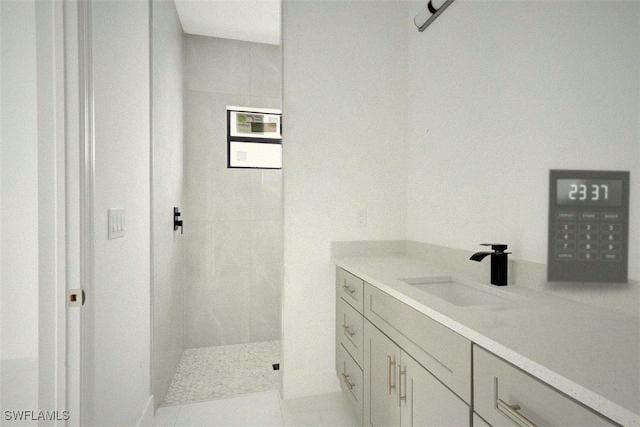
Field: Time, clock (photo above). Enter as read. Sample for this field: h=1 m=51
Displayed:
h=23 m=37
